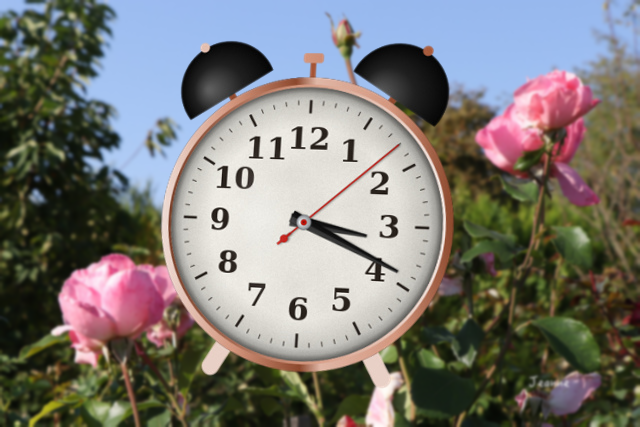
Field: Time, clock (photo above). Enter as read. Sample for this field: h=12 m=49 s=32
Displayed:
h=3 m=19 s=8
